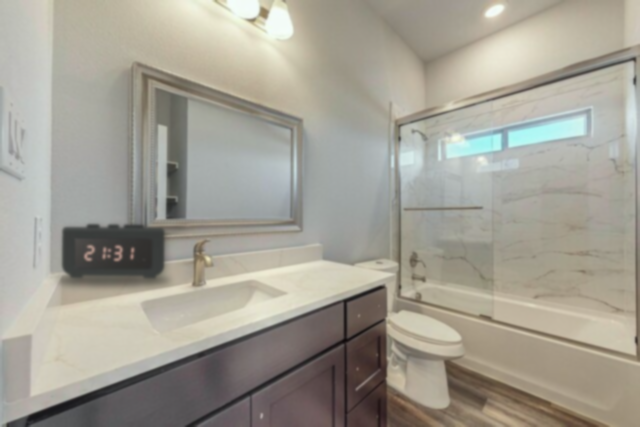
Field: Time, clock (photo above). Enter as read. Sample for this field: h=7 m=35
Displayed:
h=21 m=31
